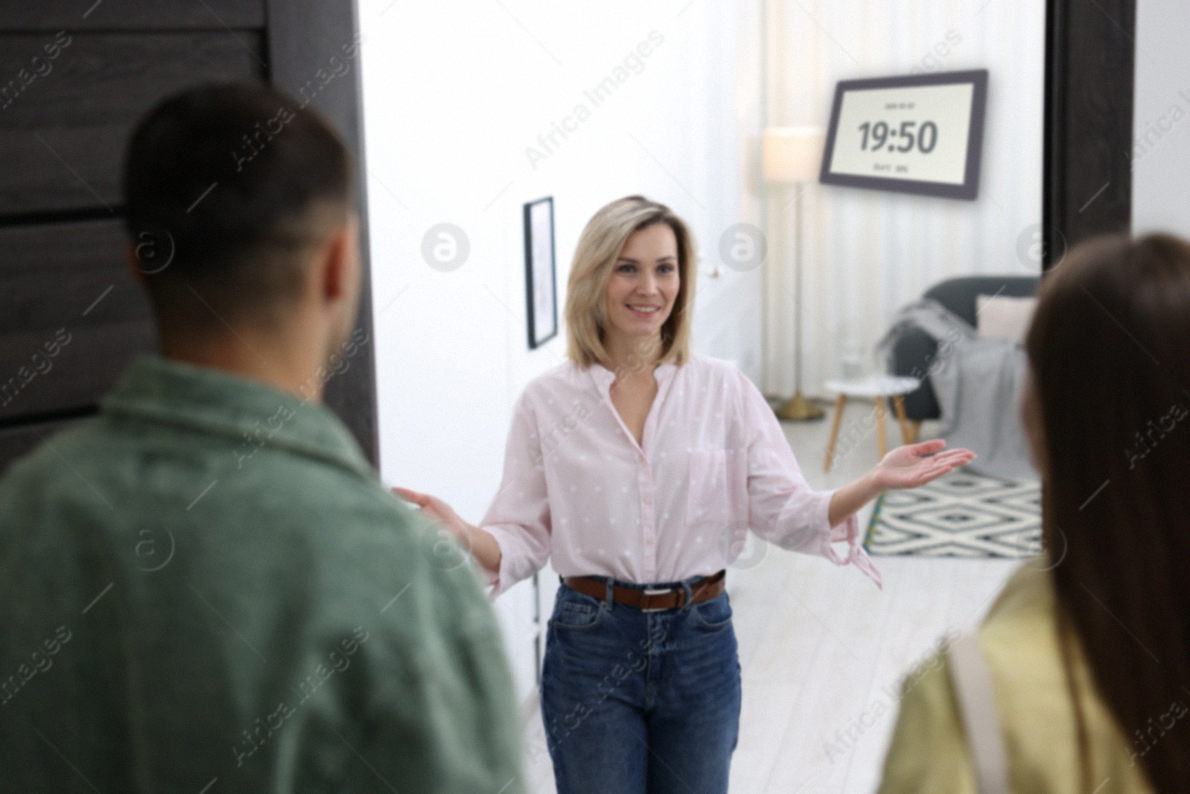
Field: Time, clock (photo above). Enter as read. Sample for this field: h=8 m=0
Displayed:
h=19 m=50
